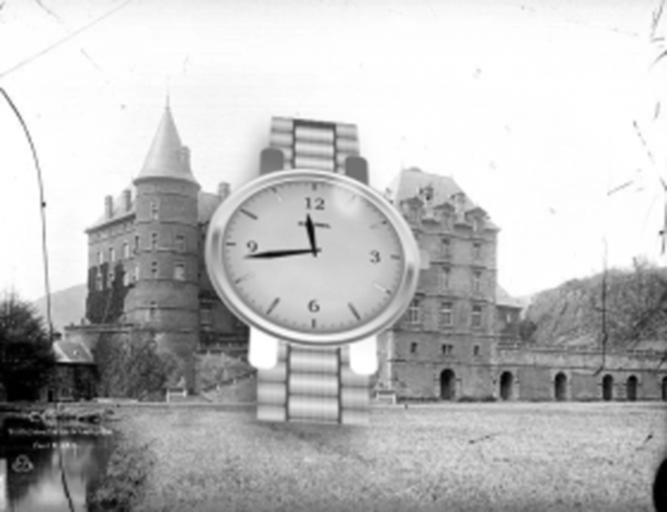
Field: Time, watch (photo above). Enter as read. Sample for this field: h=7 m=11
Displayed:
h=11 m=43
